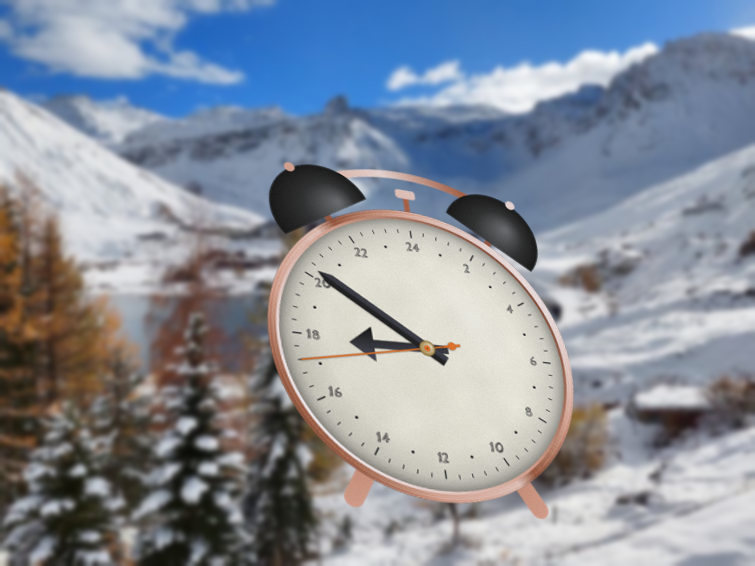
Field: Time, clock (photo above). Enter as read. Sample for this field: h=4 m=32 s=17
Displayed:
h=17 m=50 s=43
